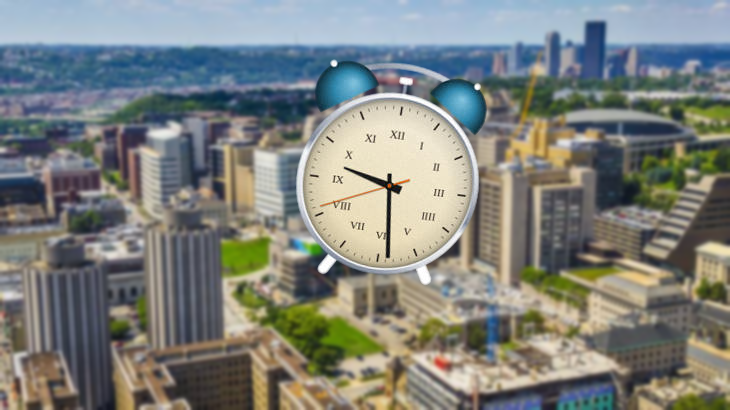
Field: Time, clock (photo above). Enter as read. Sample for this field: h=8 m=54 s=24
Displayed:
h=9 m=28 s=41
